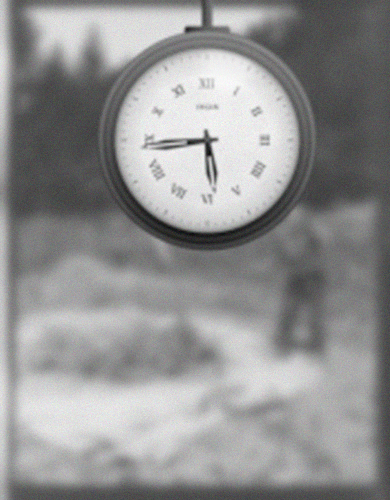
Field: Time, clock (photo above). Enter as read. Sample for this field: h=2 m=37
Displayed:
h=5 m=44
